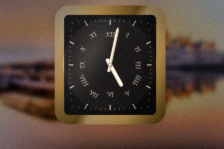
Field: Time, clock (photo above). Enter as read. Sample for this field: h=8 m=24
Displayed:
h=5 m=2
